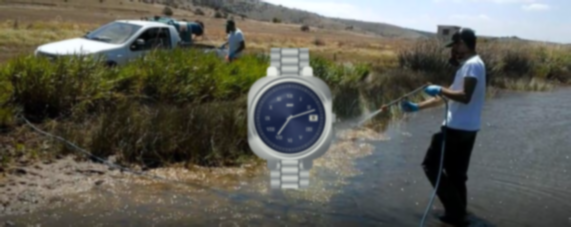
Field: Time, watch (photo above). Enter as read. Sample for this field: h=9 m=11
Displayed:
h=7 m=12
